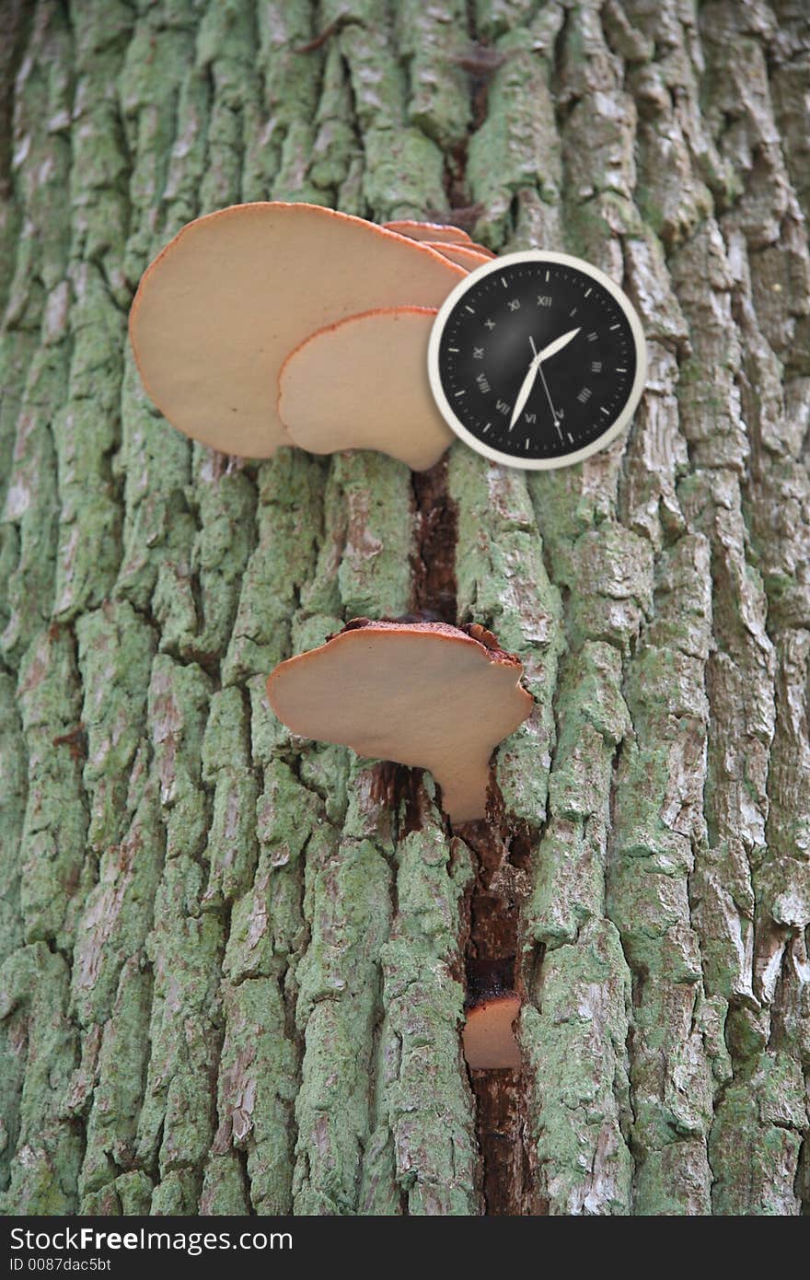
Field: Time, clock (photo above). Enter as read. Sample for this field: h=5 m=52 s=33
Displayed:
h=1 m=32 s=26
